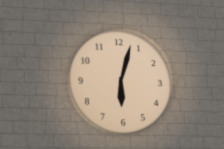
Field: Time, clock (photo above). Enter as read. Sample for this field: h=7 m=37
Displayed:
h=6 m=3
